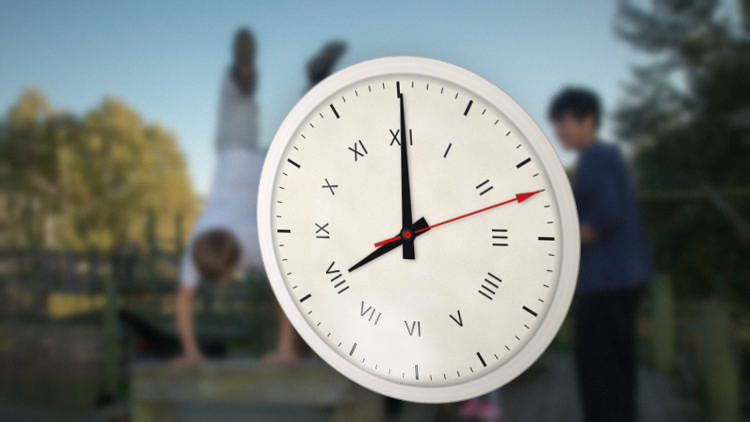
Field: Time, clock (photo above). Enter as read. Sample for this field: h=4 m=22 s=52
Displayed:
h=8 m=0 s=12
